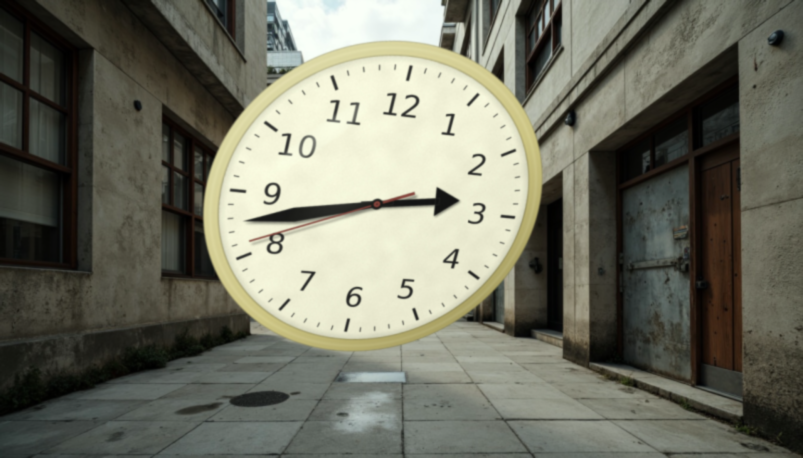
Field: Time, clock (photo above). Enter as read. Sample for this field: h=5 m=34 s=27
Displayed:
h=2 m=42 s=41
